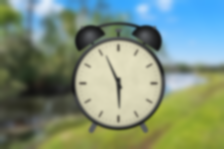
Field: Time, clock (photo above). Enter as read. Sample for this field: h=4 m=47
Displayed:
h=5 m=56
